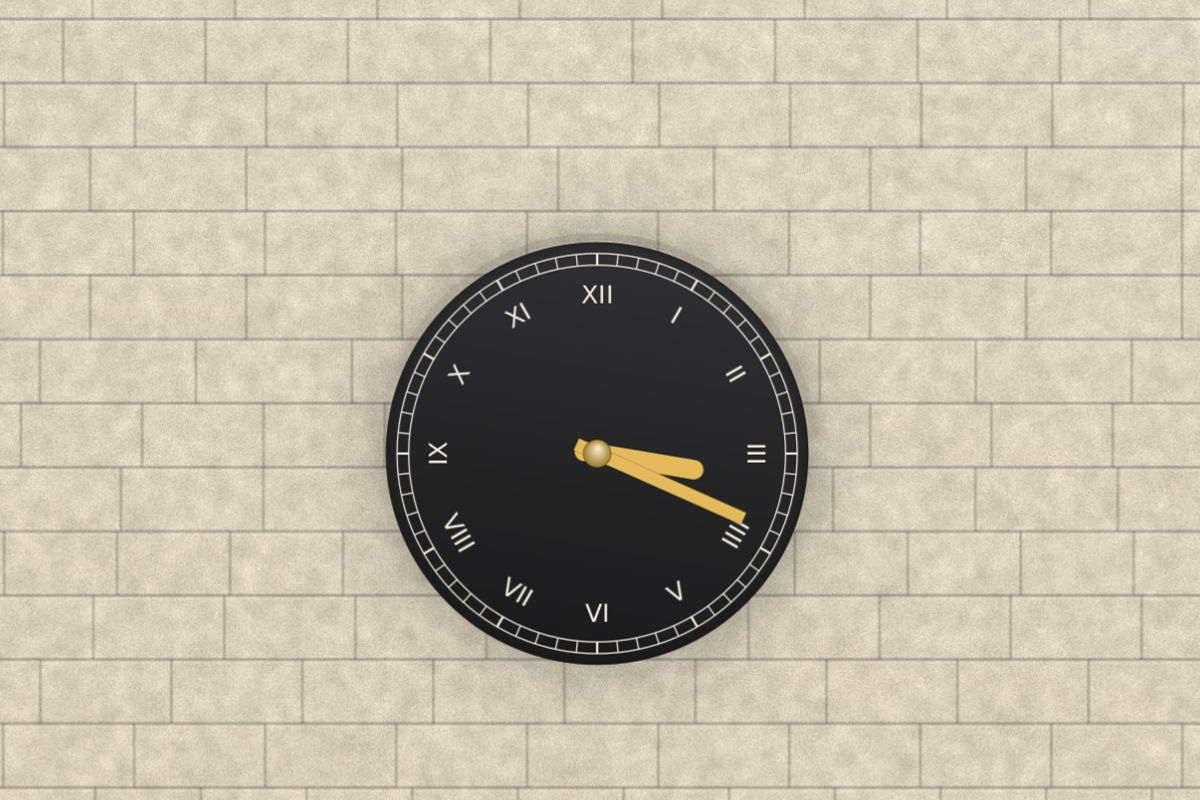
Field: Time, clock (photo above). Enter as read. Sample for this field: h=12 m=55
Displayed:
h=3 m=19
